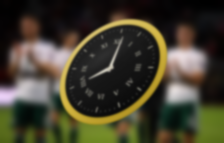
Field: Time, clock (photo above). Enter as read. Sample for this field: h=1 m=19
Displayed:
h=8 m=1
